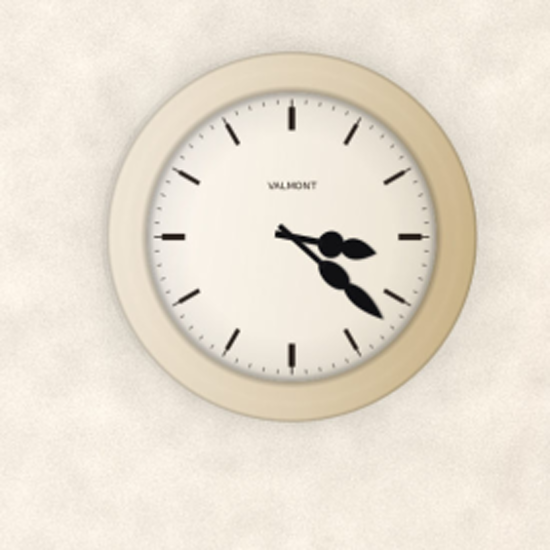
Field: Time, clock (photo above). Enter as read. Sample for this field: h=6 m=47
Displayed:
h=3 m=22
